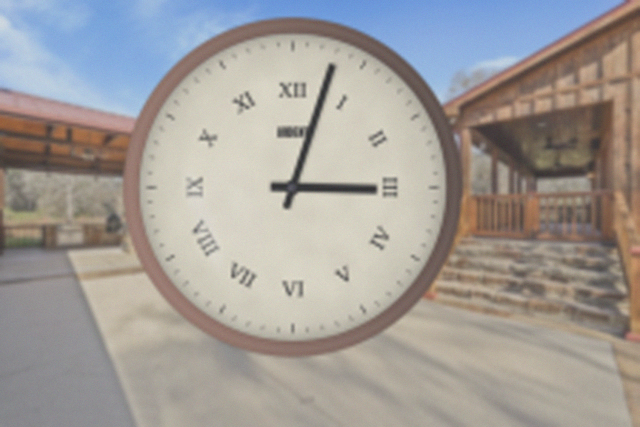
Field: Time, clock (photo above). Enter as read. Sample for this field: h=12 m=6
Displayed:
h=3 m=3
